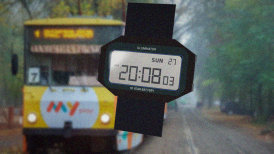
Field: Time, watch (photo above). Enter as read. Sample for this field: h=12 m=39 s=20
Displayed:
h=20 m=8 s=3
